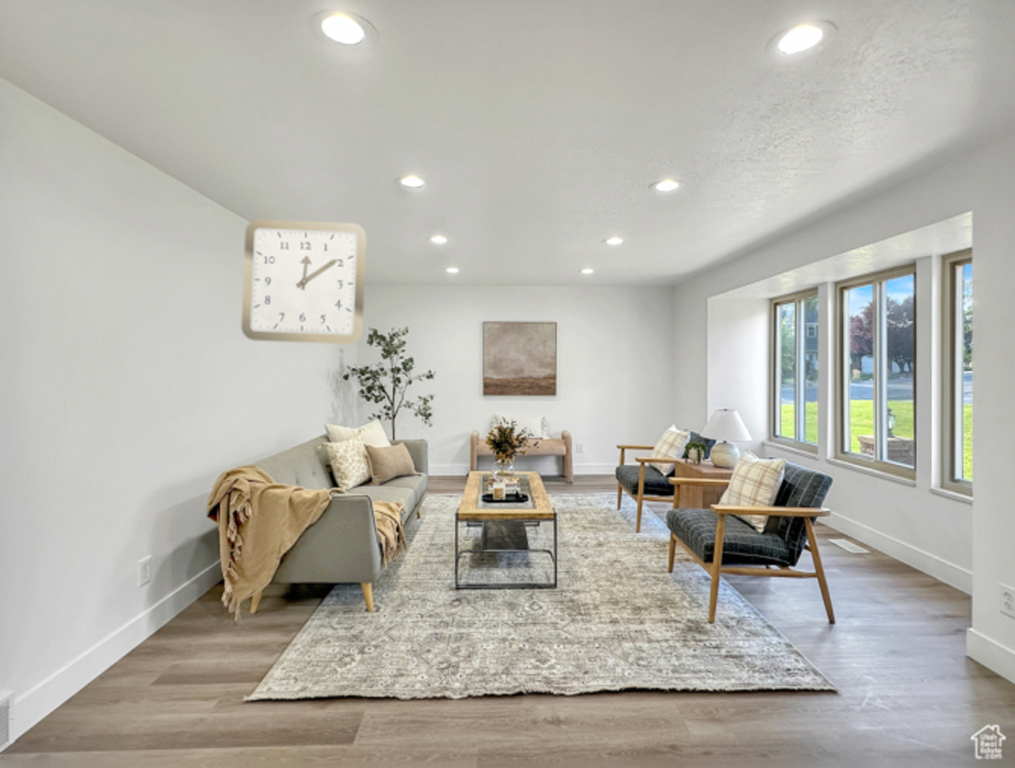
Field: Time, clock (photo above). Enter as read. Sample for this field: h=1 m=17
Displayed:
h=12 m=9
